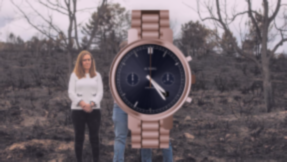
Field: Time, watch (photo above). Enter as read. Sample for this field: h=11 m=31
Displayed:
h=4 m=24
